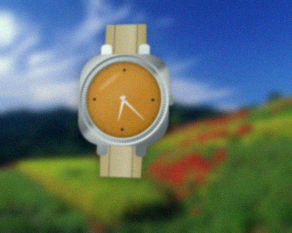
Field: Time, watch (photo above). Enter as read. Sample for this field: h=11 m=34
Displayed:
h=6 m=22
